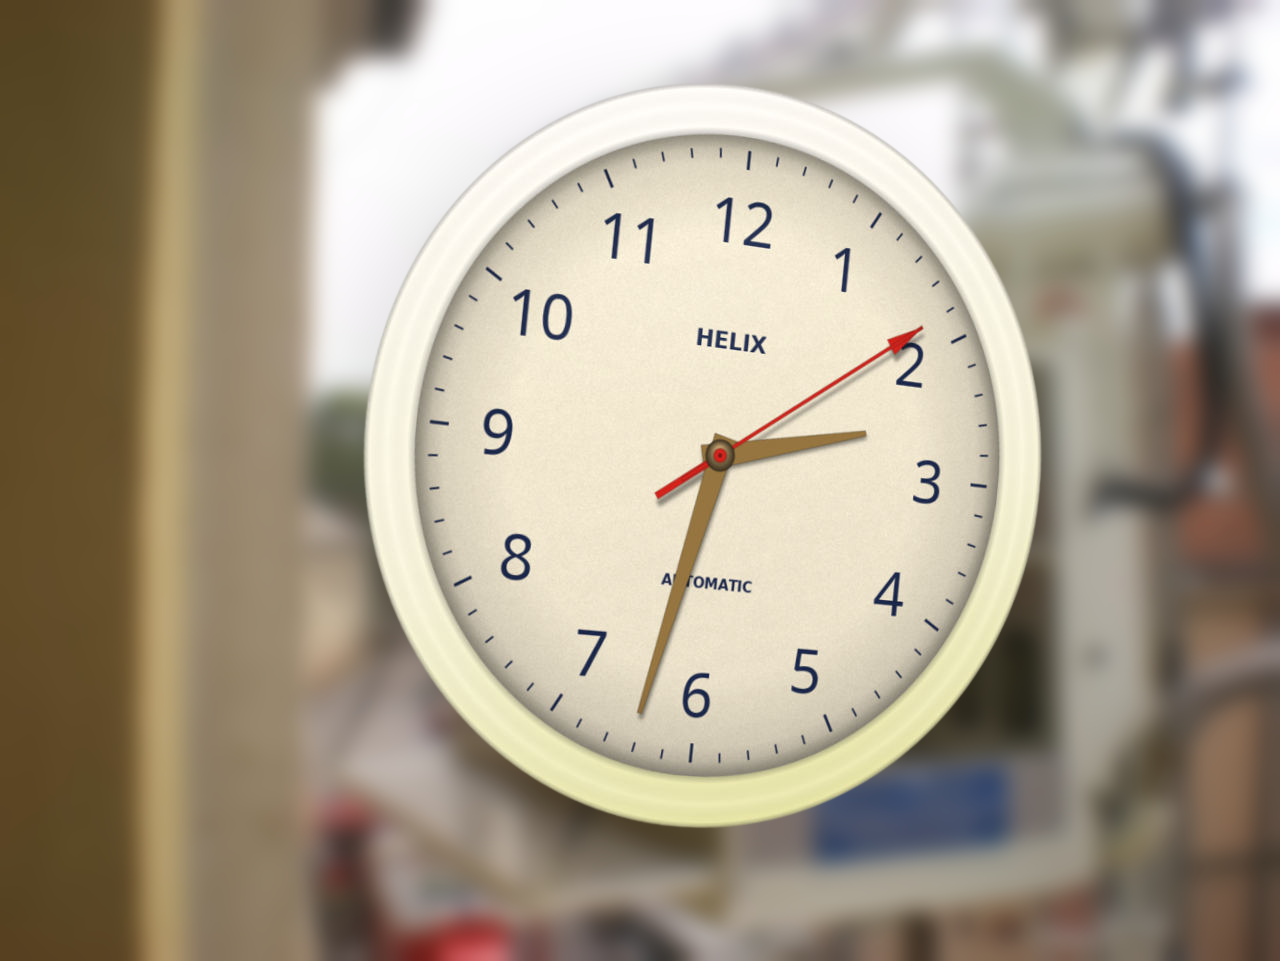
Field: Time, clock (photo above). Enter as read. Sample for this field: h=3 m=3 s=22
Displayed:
h=2 m=32 s=9
